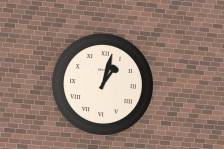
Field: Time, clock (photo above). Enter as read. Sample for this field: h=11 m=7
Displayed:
h=1 m=2
